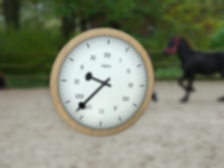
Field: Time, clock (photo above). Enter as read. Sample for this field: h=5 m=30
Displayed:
h=9 m=37
